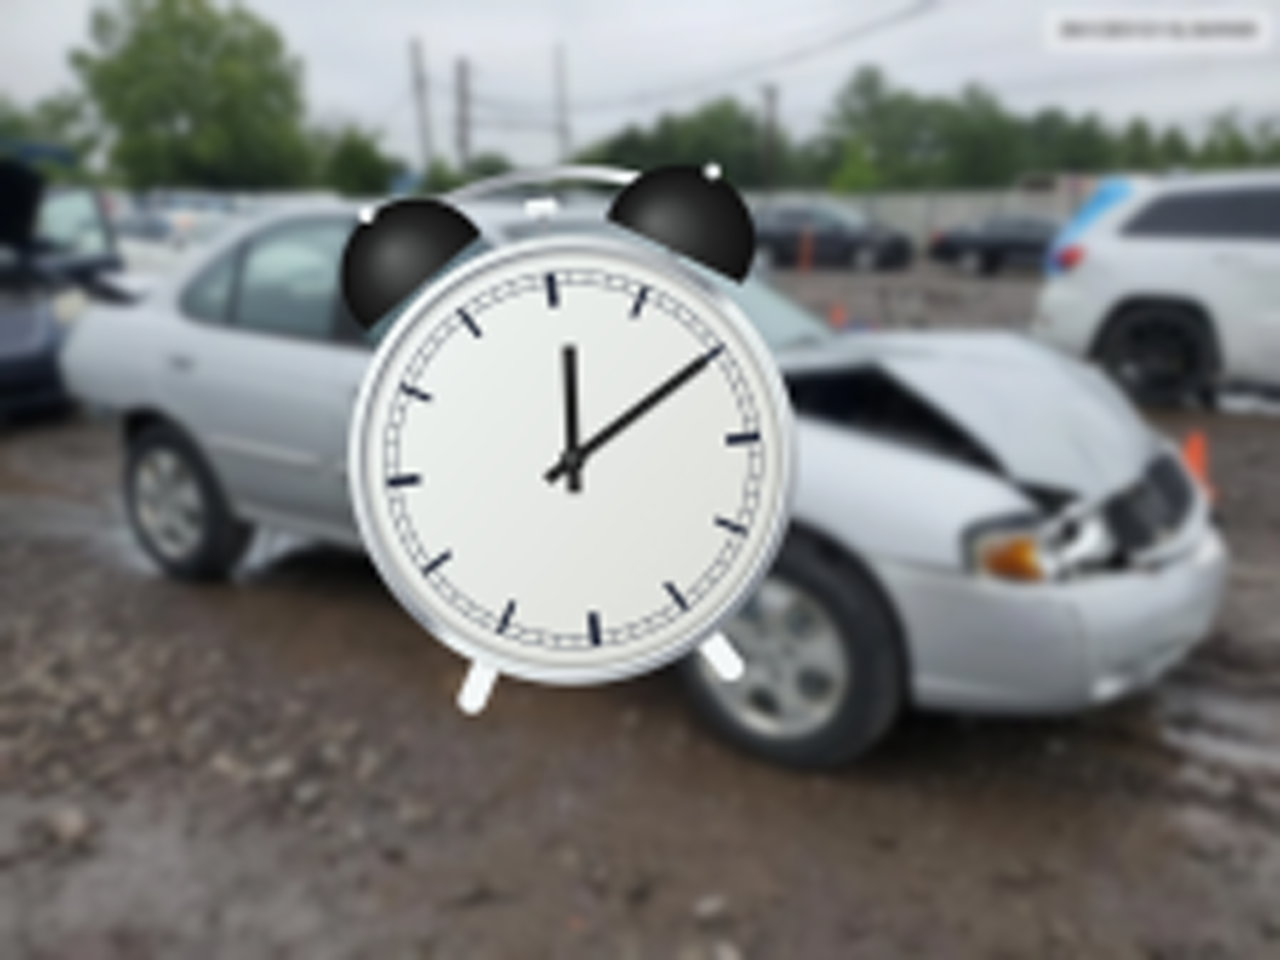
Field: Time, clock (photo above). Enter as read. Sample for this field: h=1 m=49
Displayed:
h=12 m=10
